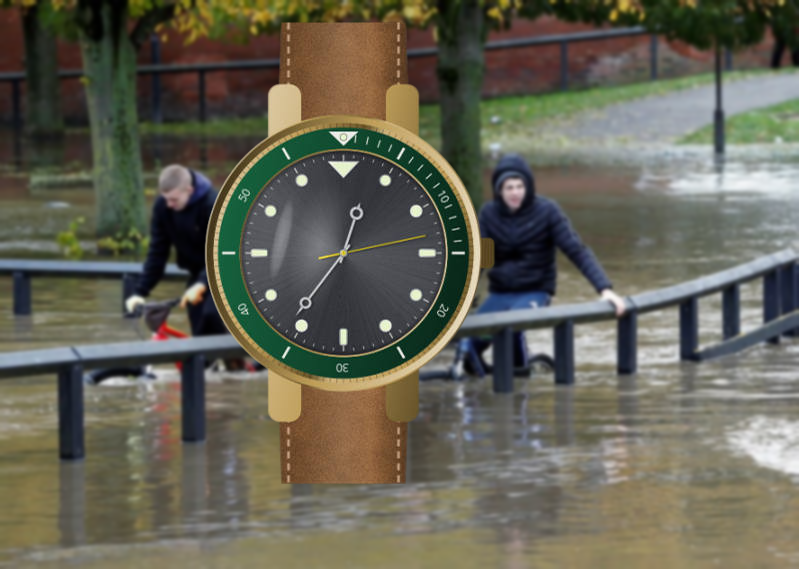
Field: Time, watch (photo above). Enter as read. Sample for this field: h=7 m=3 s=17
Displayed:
h=12 m=36 s=13
